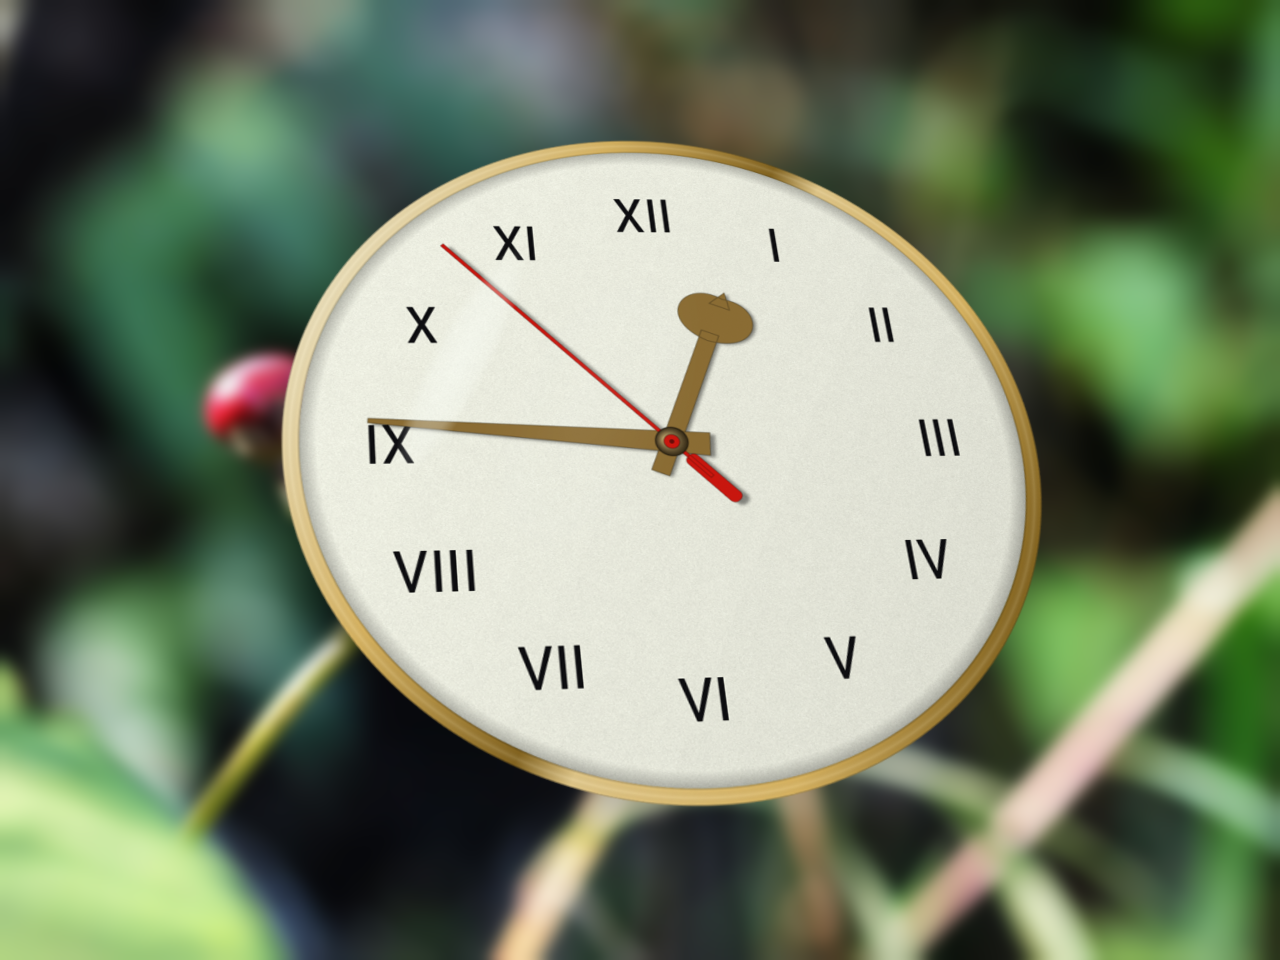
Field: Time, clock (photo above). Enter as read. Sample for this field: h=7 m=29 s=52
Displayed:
h=12 m=45 s=53
